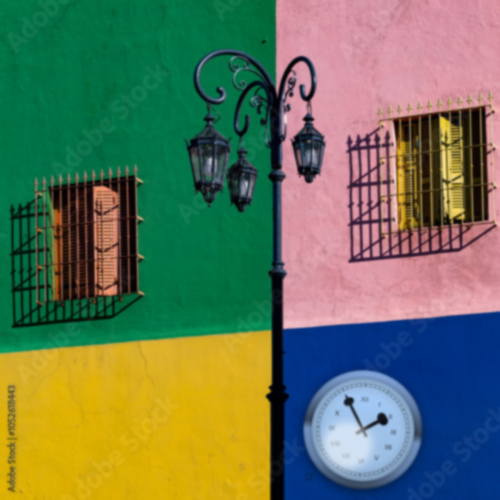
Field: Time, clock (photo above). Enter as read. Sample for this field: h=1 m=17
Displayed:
h=1 m=55
